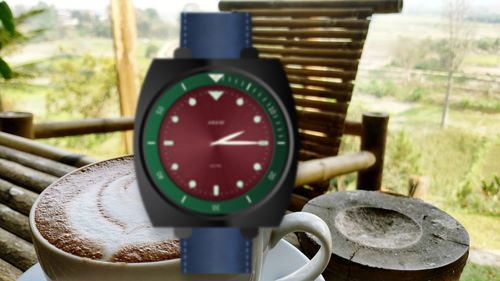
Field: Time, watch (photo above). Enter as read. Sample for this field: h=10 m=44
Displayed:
h=2 m=15
